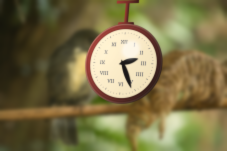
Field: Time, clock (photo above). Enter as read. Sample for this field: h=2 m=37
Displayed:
h=2 m=26
